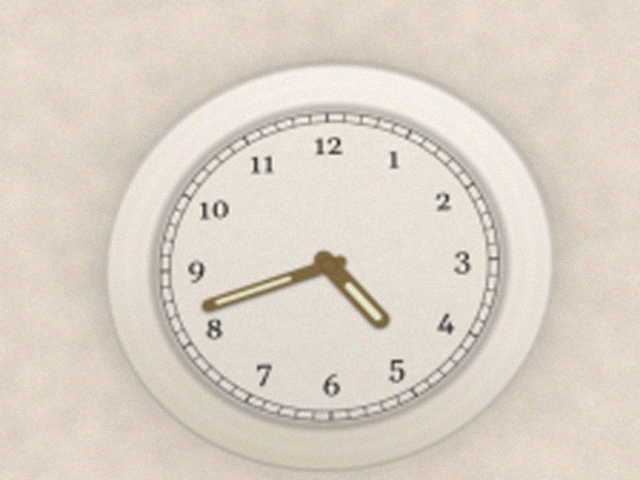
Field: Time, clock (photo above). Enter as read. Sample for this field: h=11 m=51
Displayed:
h=4 m=42
